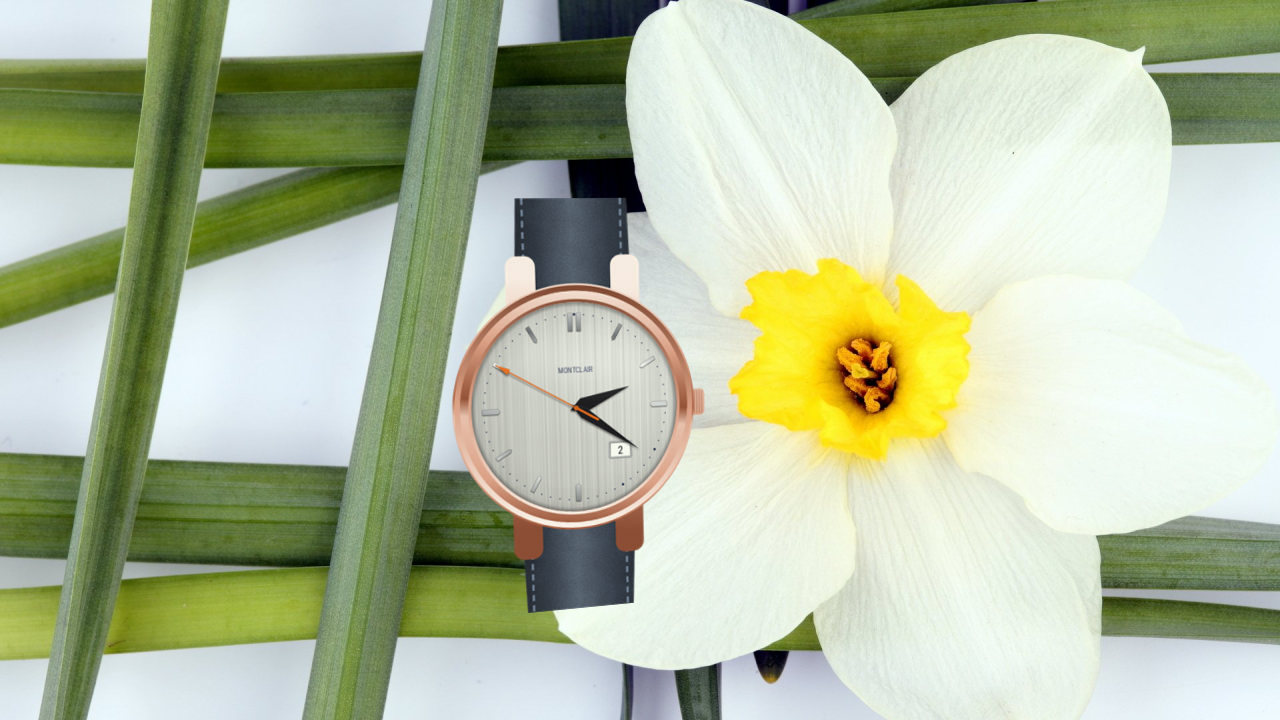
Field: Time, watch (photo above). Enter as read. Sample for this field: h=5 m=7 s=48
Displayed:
h=2 m=20 s=50
